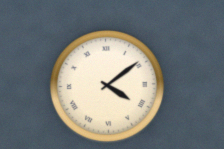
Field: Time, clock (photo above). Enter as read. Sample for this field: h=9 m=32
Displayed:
h=4 m=9
